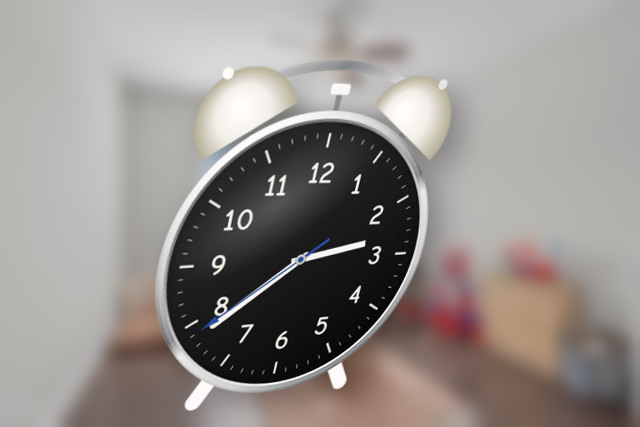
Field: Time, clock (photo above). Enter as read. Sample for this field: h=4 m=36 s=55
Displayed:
h=2 m=38 s=39
